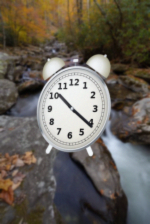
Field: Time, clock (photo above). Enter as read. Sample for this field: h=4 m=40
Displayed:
h=10 m=21
